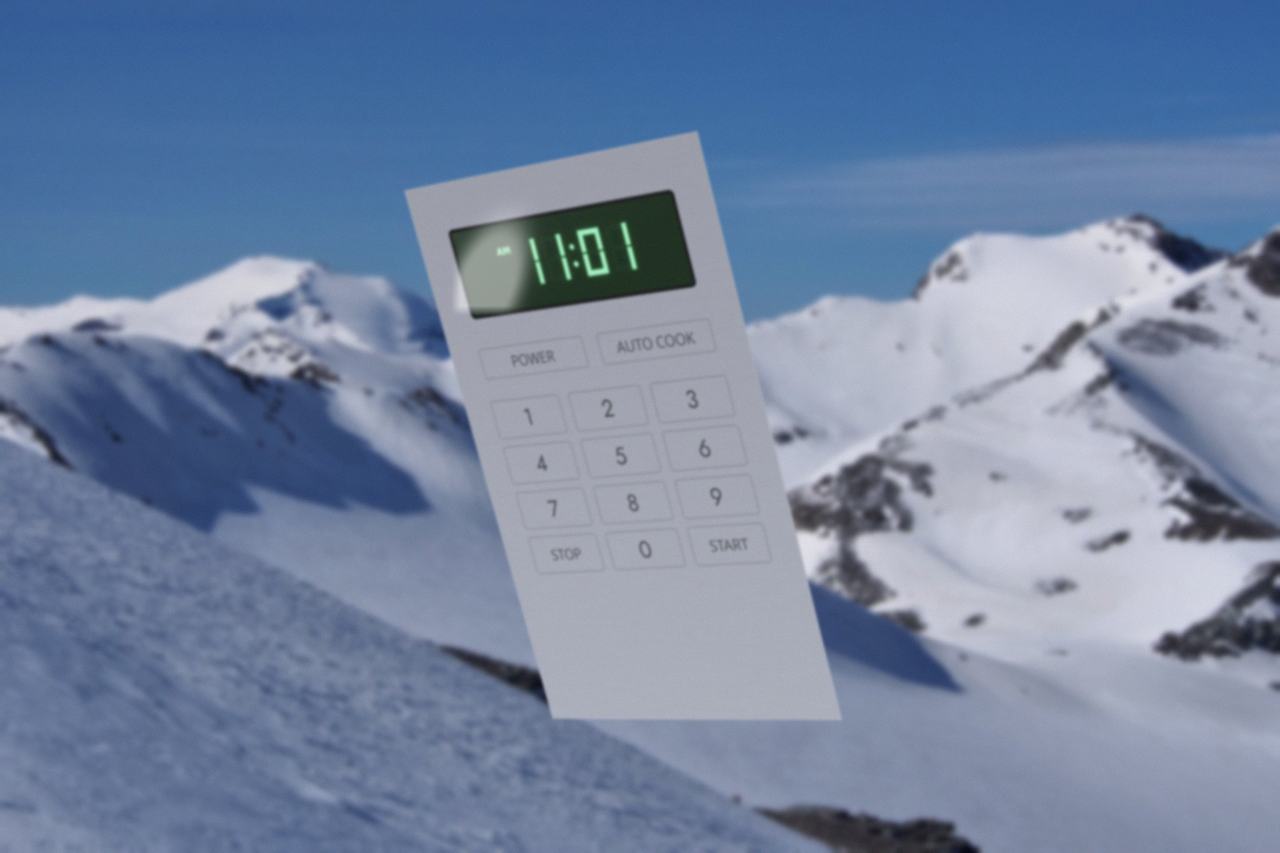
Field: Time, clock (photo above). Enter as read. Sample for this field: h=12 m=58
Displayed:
h=11 m=1
